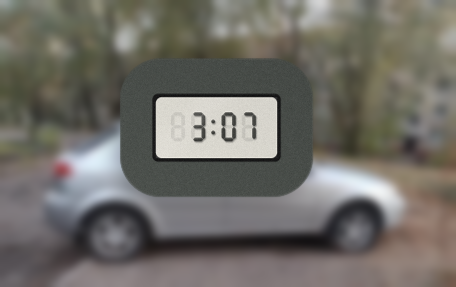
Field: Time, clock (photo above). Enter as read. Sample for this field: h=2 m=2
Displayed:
h=3 m=7
